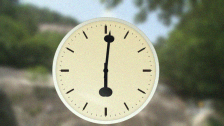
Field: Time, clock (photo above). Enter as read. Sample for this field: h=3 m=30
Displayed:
h=6 m=1
